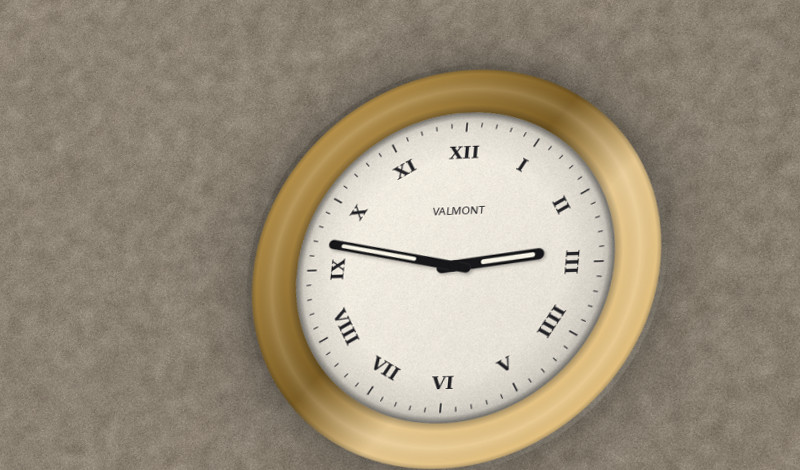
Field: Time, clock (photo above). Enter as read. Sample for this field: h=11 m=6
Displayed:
h=2 m=47
